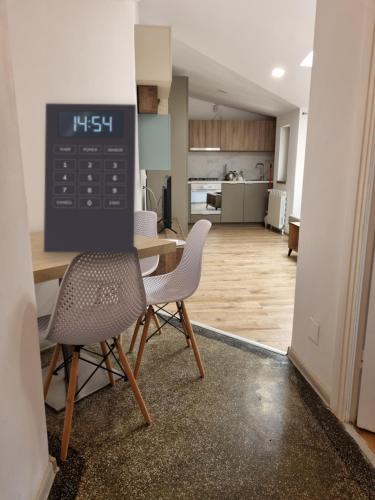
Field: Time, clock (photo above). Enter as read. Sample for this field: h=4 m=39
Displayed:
h=14 m=54
